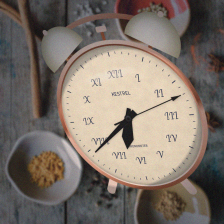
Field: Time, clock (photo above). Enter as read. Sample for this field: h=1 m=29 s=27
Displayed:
h=6 m=39 s=12
